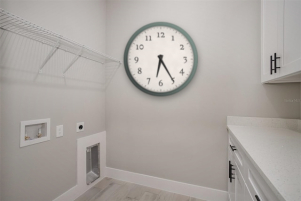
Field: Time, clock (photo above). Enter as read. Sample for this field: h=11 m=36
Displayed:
h=6 m=25
